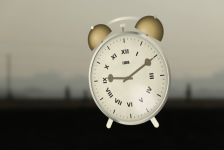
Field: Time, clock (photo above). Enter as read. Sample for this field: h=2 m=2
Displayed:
h=9 m=10
